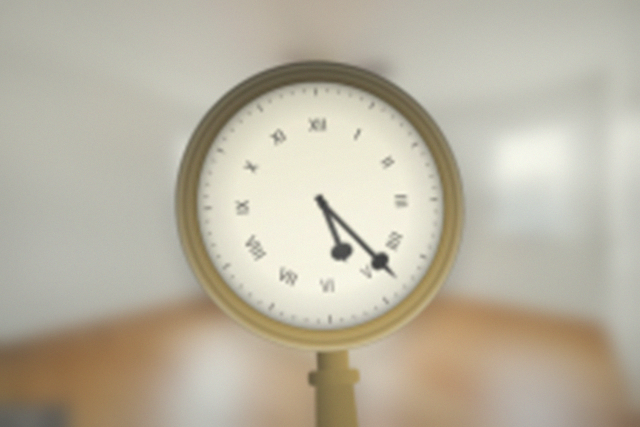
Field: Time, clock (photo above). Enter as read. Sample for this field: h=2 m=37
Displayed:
h=5 m=23
